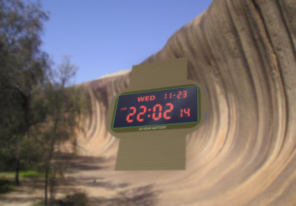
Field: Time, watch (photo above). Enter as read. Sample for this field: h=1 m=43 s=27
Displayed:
h=22 m=2 s=14
